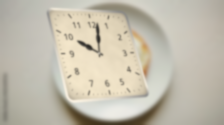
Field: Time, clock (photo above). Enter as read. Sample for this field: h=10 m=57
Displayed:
h=10 m=2
